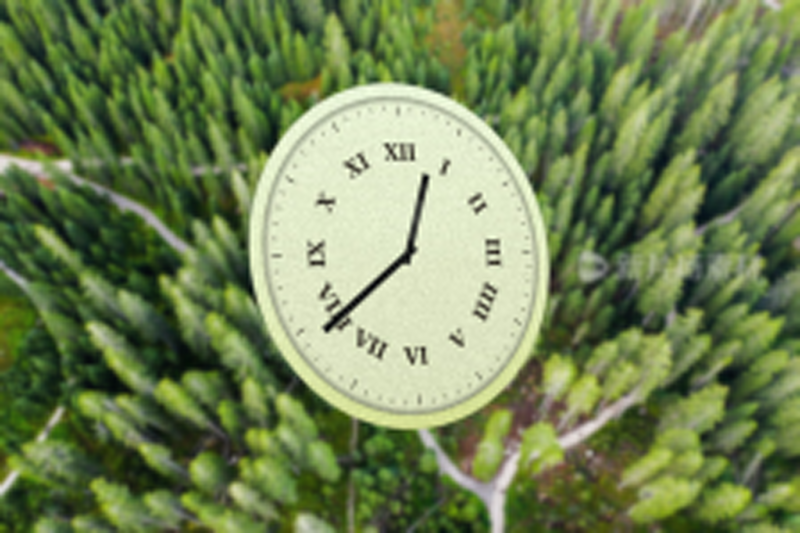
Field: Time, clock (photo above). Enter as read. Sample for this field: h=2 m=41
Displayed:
h=12 m=39
